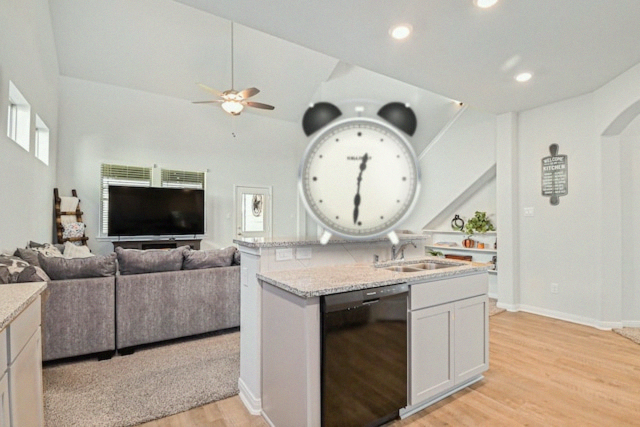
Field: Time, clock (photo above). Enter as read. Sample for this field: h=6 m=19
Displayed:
h=12 m=31
